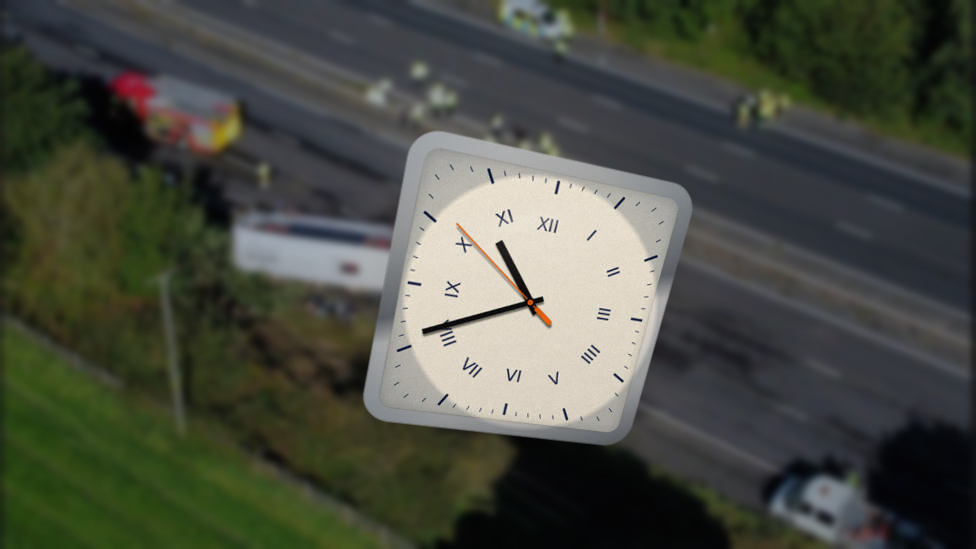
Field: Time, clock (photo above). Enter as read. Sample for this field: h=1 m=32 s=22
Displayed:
h=10 m=40 s=51
